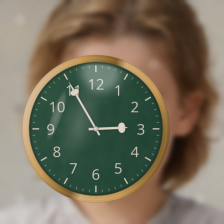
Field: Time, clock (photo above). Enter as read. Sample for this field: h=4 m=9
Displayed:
h=2 m=55
